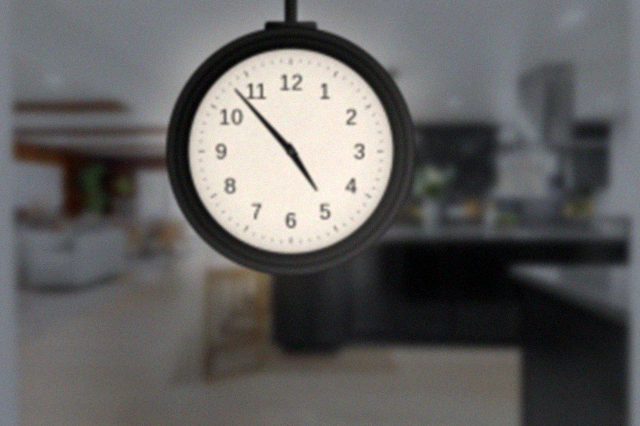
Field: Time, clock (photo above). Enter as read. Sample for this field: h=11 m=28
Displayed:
h=4 m=53
